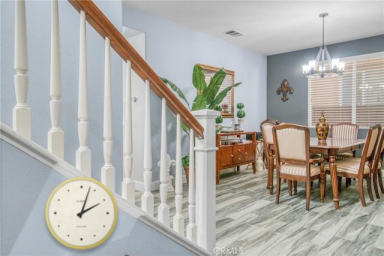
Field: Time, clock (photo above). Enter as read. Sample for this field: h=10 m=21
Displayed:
h=2 m=3
